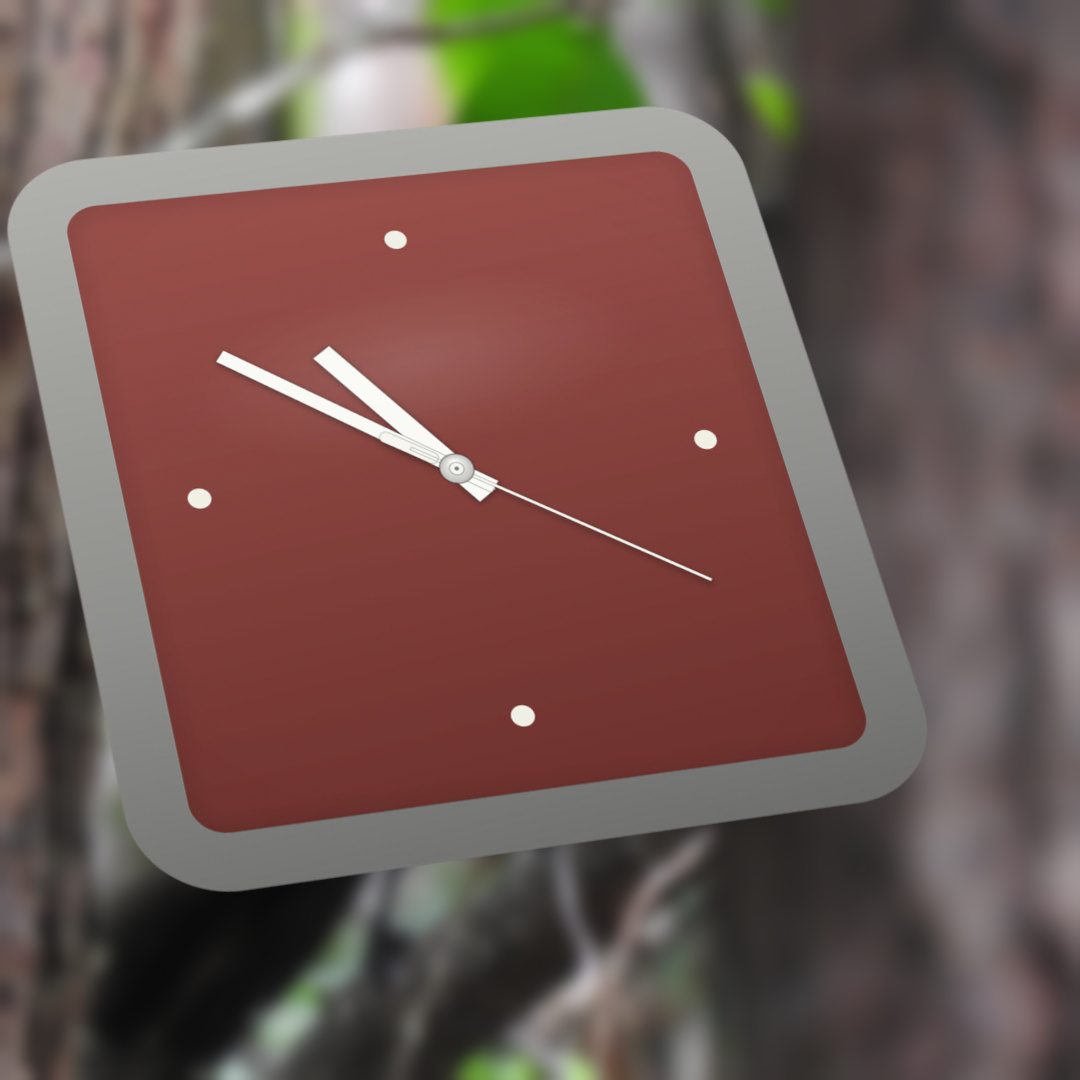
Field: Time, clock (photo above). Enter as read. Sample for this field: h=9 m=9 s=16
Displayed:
h=10 m=51 s=21
